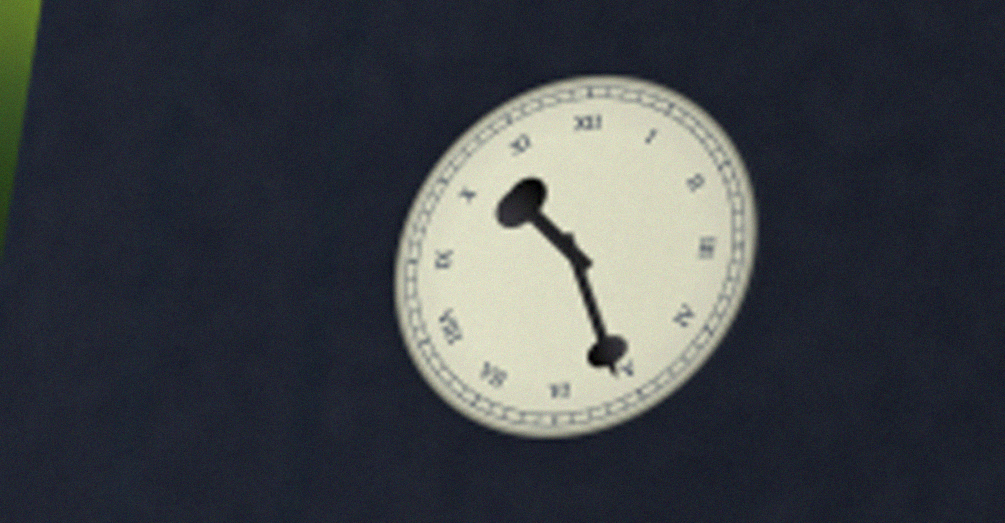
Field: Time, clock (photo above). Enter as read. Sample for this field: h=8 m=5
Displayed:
h=10 m=26
